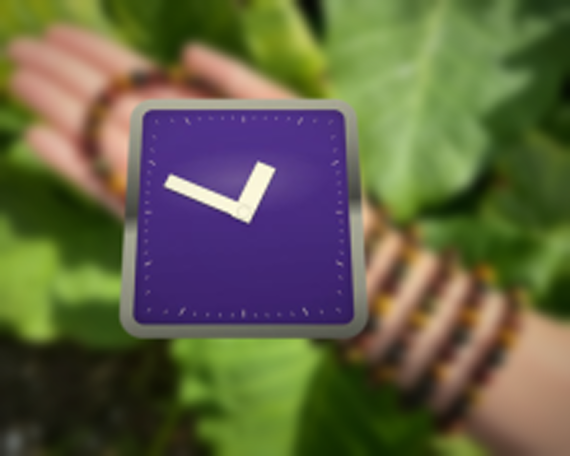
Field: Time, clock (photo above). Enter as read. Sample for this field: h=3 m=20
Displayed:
h=12 m=49
